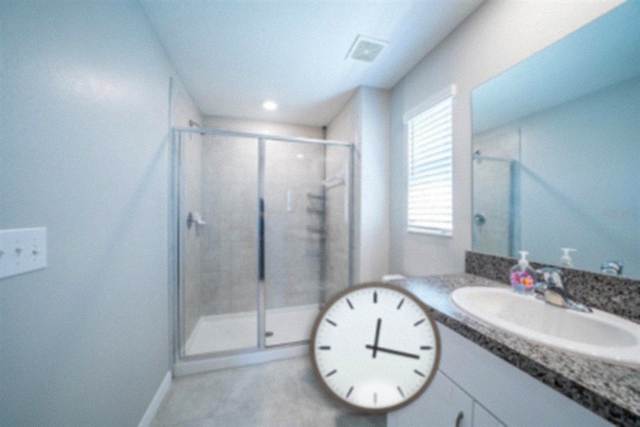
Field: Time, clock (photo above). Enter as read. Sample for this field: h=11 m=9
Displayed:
h=12 m=17
